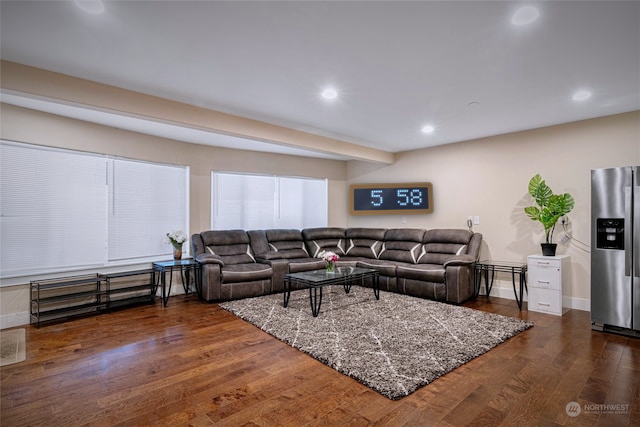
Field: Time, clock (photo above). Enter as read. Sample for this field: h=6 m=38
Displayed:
h=5 m=58
